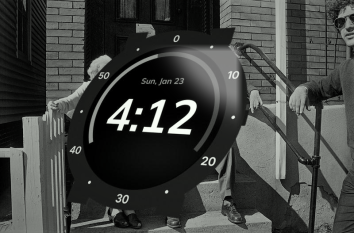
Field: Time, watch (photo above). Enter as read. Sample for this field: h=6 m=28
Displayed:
h=4 m=12
